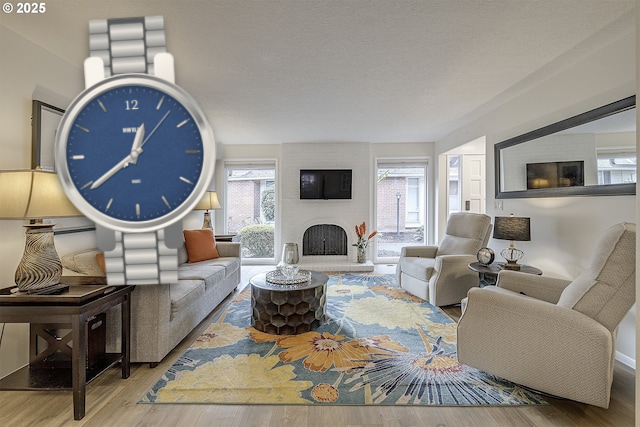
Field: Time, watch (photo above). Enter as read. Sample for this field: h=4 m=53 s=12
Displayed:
h=12 m=39 s=7
